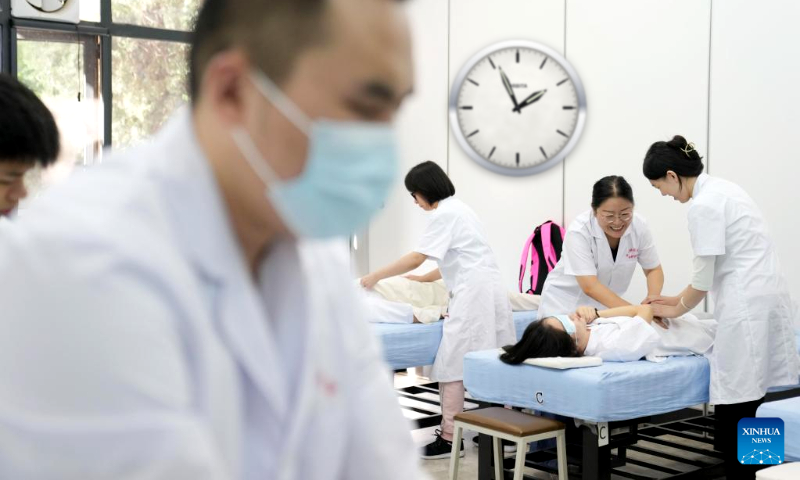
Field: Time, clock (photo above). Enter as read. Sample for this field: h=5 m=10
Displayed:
h=1 m=56
